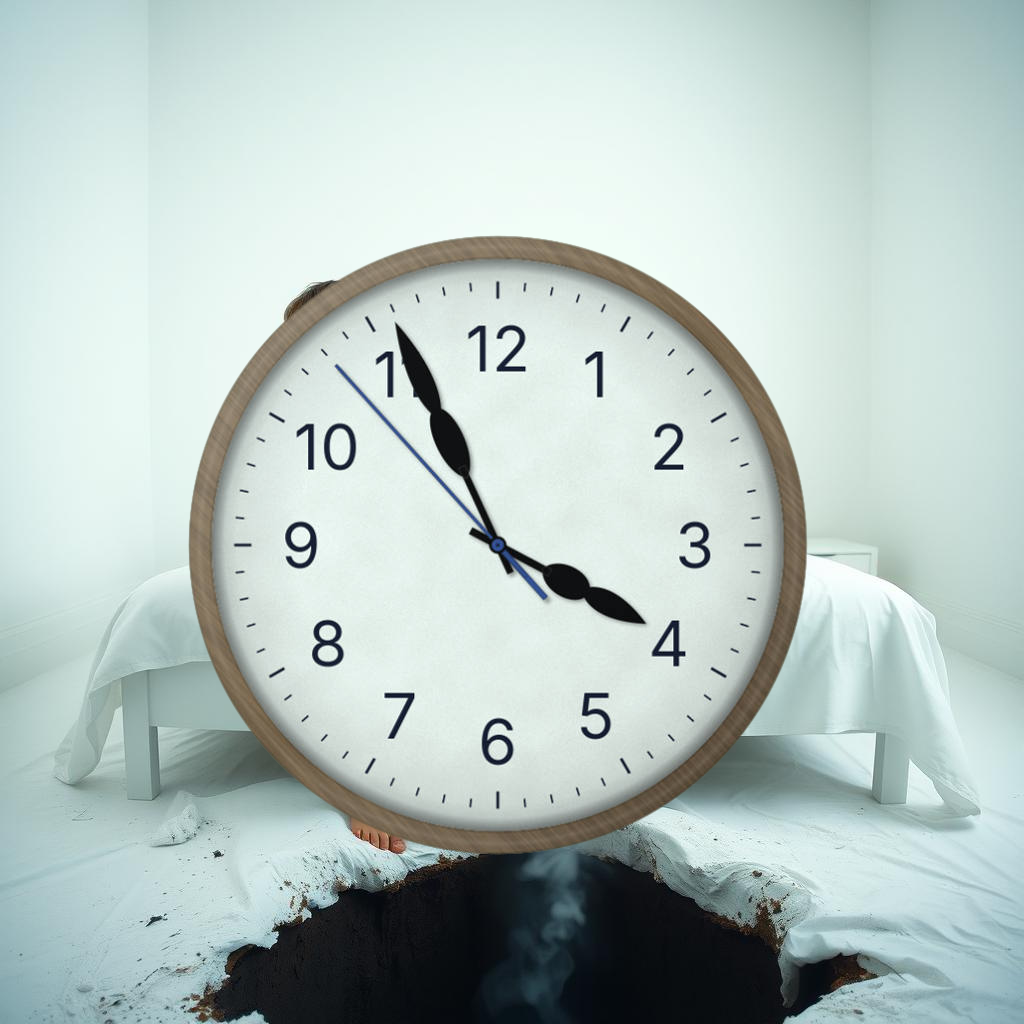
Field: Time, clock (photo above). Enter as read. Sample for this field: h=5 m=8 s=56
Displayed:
h=3 m=55 s=53
